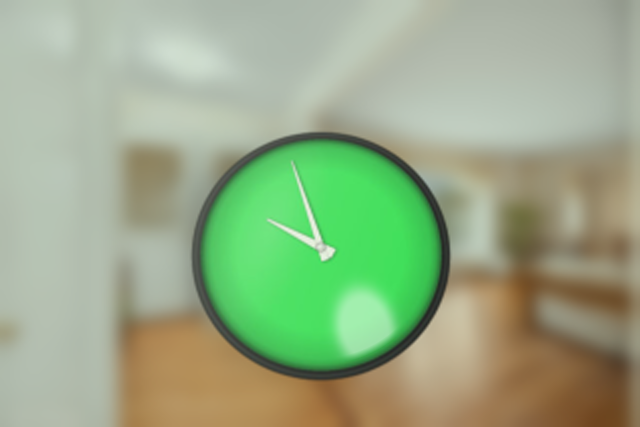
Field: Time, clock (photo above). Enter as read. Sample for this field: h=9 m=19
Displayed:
h=9 m=57
